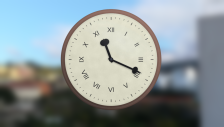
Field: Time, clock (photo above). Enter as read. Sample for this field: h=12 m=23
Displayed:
h=11 m=19
